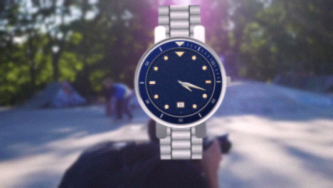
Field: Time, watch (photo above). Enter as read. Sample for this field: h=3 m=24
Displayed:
h=4 m=18
